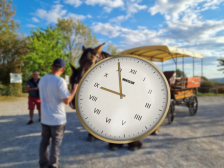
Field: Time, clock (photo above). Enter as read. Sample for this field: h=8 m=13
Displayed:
h=8 m=55
